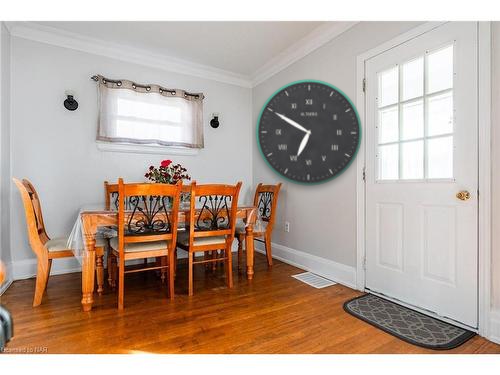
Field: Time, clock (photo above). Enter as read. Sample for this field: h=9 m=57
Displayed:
h=6 m=50
